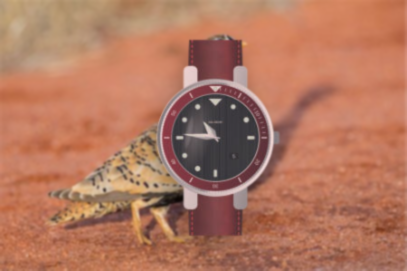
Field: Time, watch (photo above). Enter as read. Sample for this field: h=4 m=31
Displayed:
h=10 m=46
